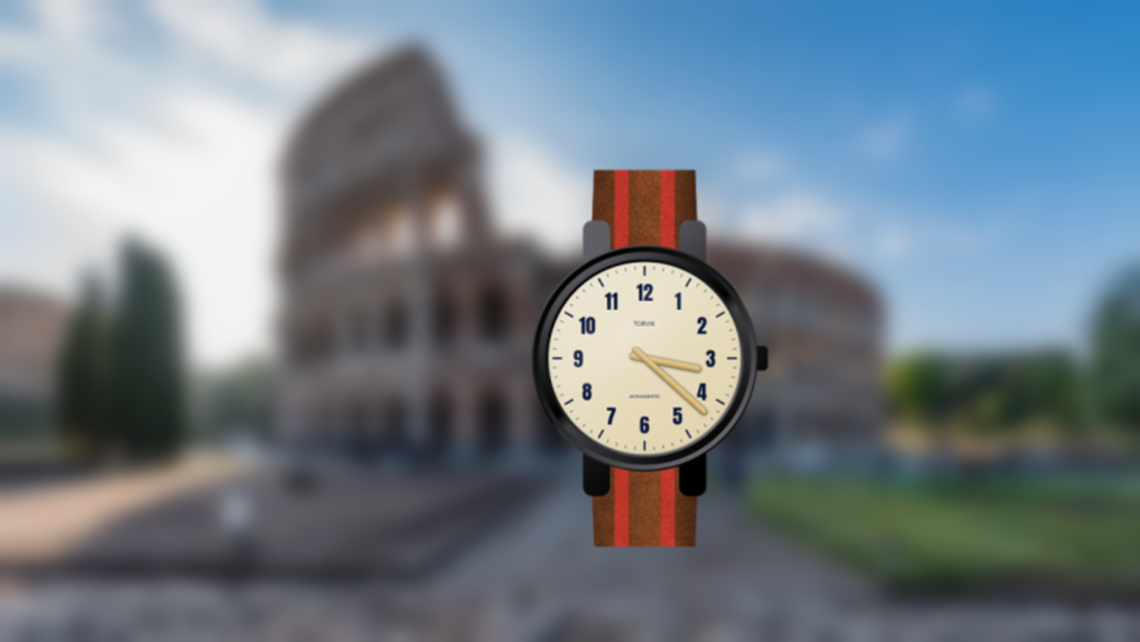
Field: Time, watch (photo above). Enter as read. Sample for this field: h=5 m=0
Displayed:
h=3 m=22
